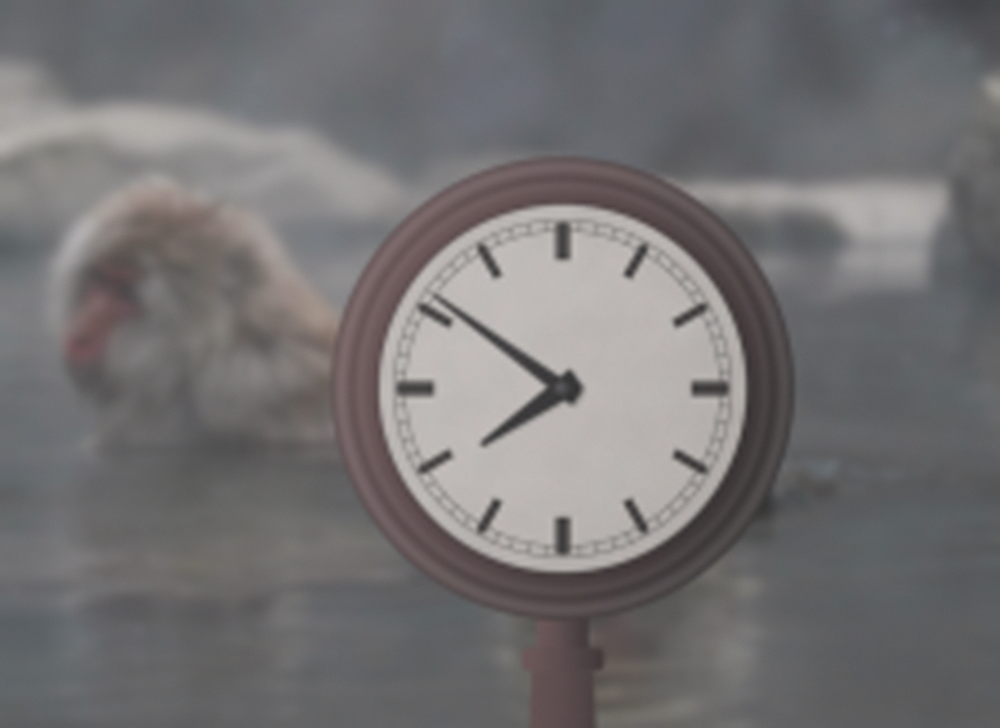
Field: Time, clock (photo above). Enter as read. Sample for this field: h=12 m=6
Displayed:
h=7 m=51
